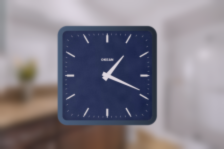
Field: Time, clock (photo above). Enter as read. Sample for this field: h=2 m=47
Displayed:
h=1 m=19
